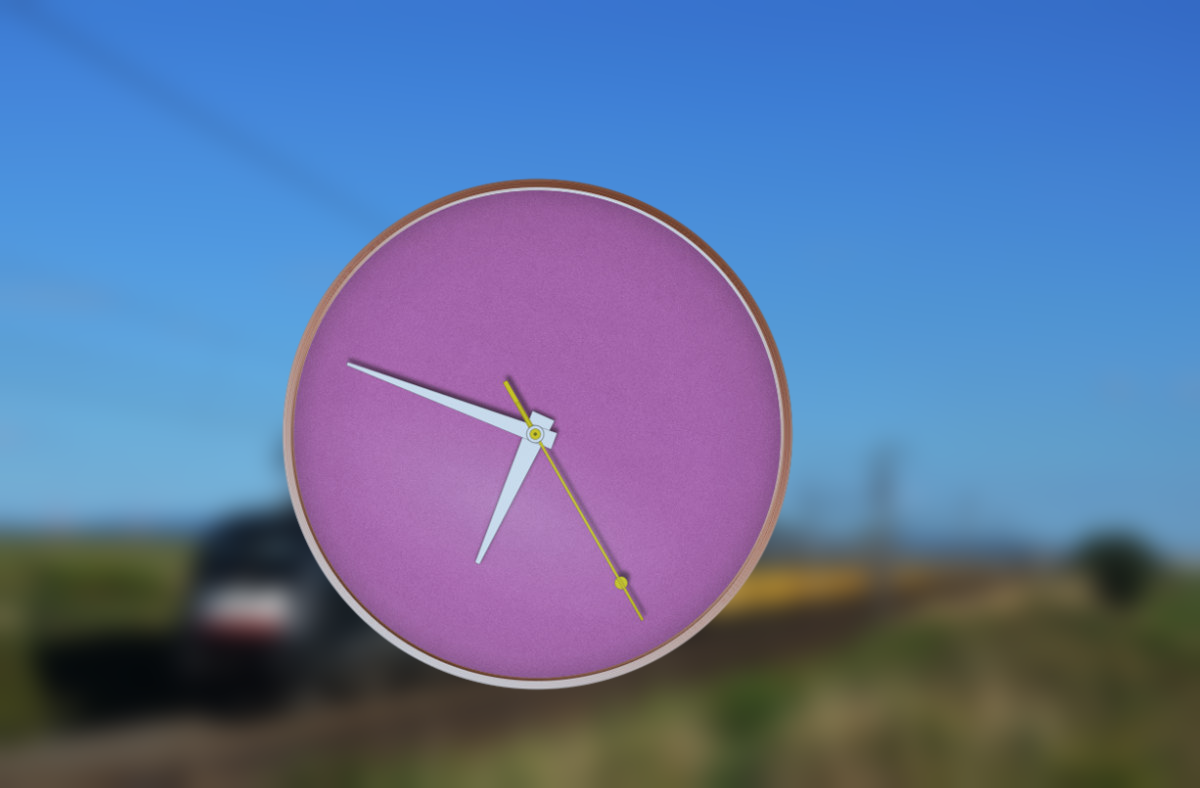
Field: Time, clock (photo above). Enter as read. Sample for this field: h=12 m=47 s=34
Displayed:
h=6 m=48 s=25
